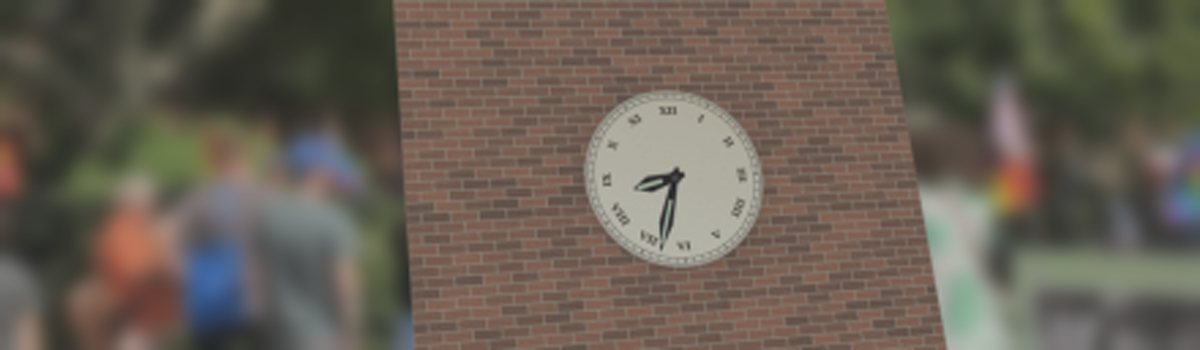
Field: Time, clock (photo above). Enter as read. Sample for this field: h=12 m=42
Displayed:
h=8 m=33
